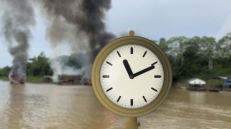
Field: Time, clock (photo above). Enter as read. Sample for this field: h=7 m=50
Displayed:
h=11 m=11
